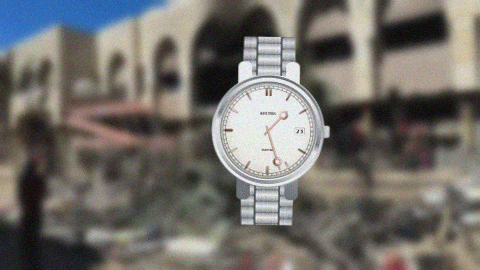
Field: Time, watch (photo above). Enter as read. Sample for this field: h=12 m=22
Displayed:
h=1 m=27
